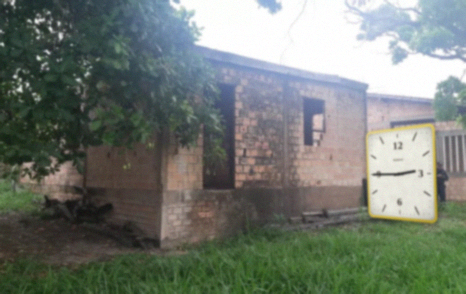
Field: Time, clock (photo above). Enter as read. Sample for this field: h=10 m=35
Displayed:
h=2 m=45
